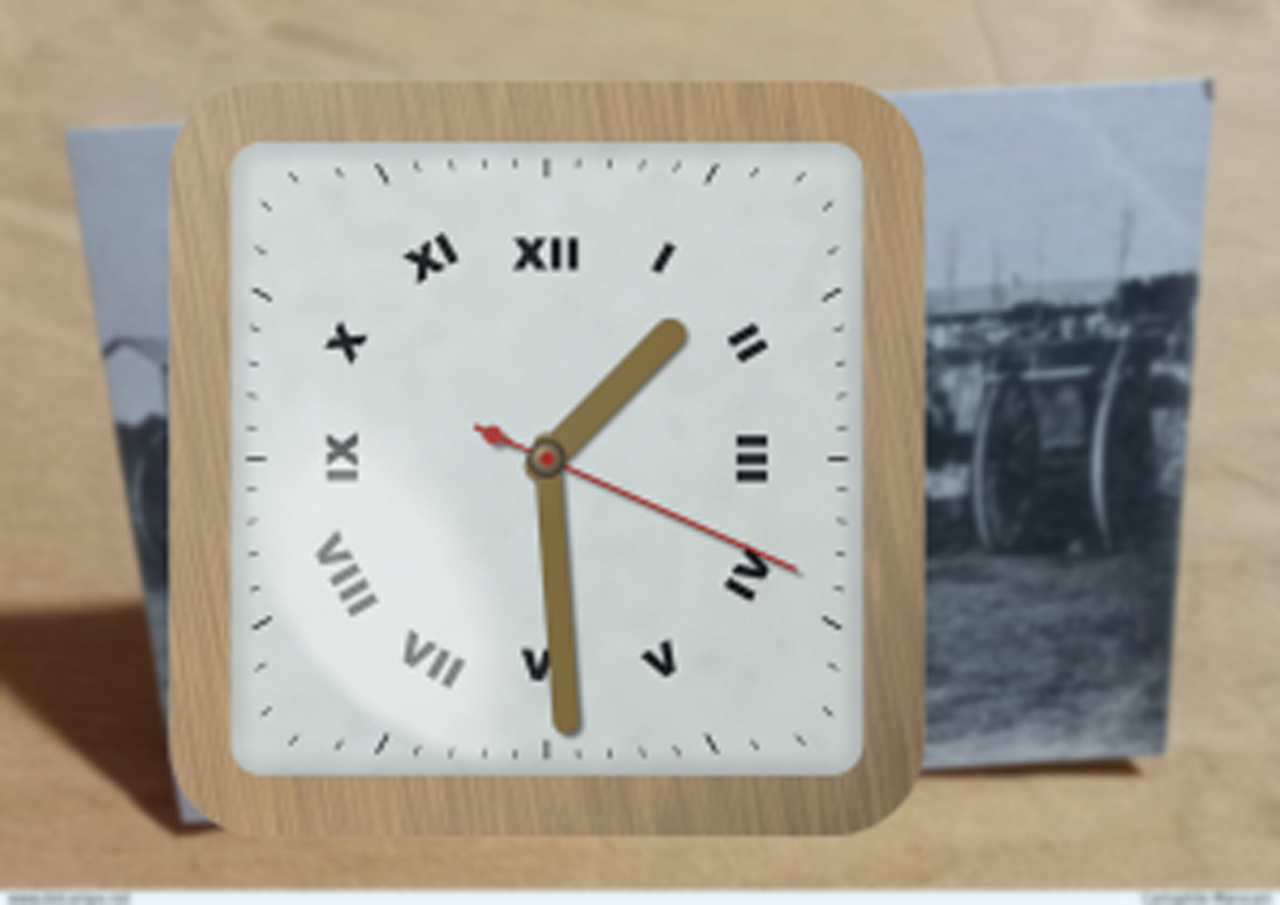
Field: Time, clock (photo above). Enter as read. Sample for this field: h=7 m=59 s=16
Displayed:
h=1 m=29 s=19
